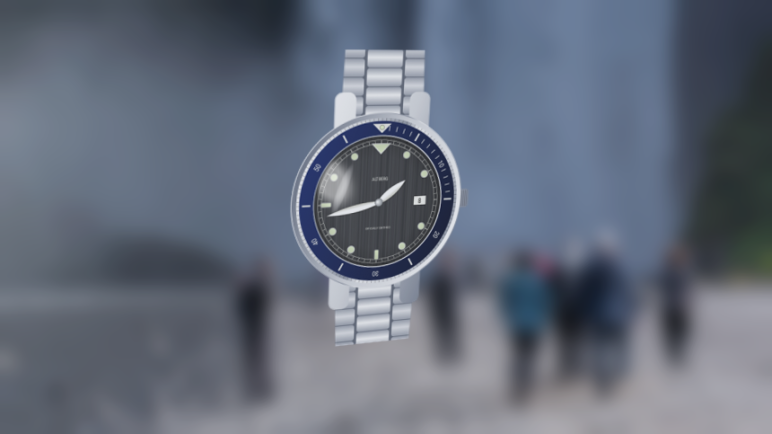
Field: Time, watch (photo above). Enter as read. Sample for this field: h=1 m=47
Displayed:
h=1 m=43
